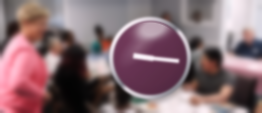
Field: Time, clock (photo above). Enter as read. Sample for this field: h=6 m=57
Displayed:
h=9 m=16
